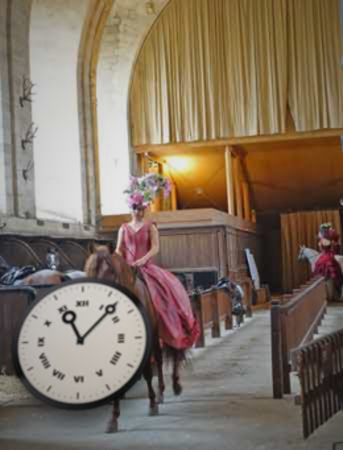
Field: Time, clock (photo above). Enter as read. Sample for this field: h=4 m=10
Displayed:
h=11 m=7
